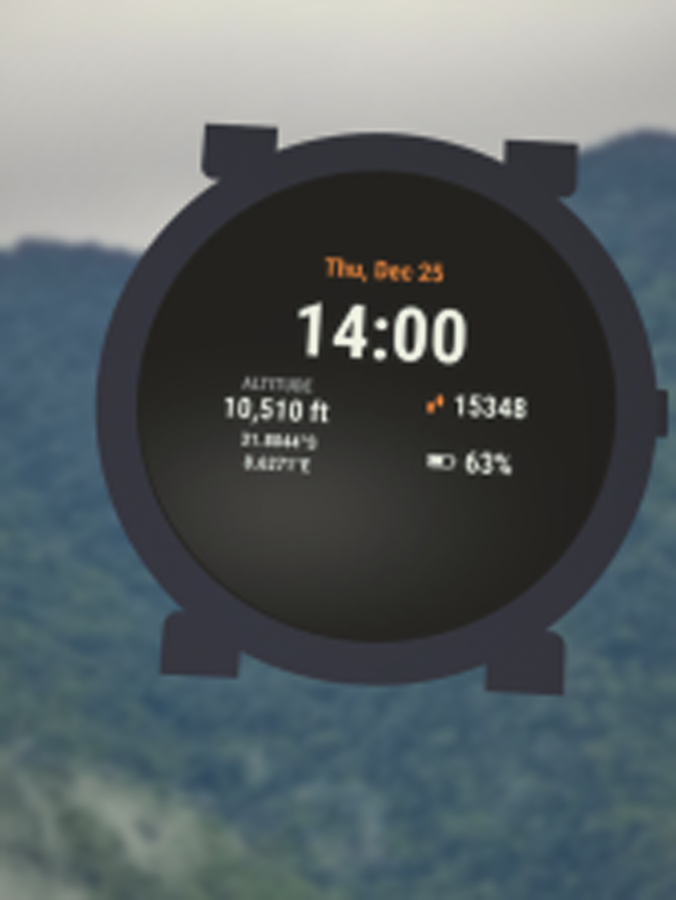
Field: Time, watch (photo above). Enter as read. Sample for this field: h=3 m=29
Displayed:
h=14 m=0
